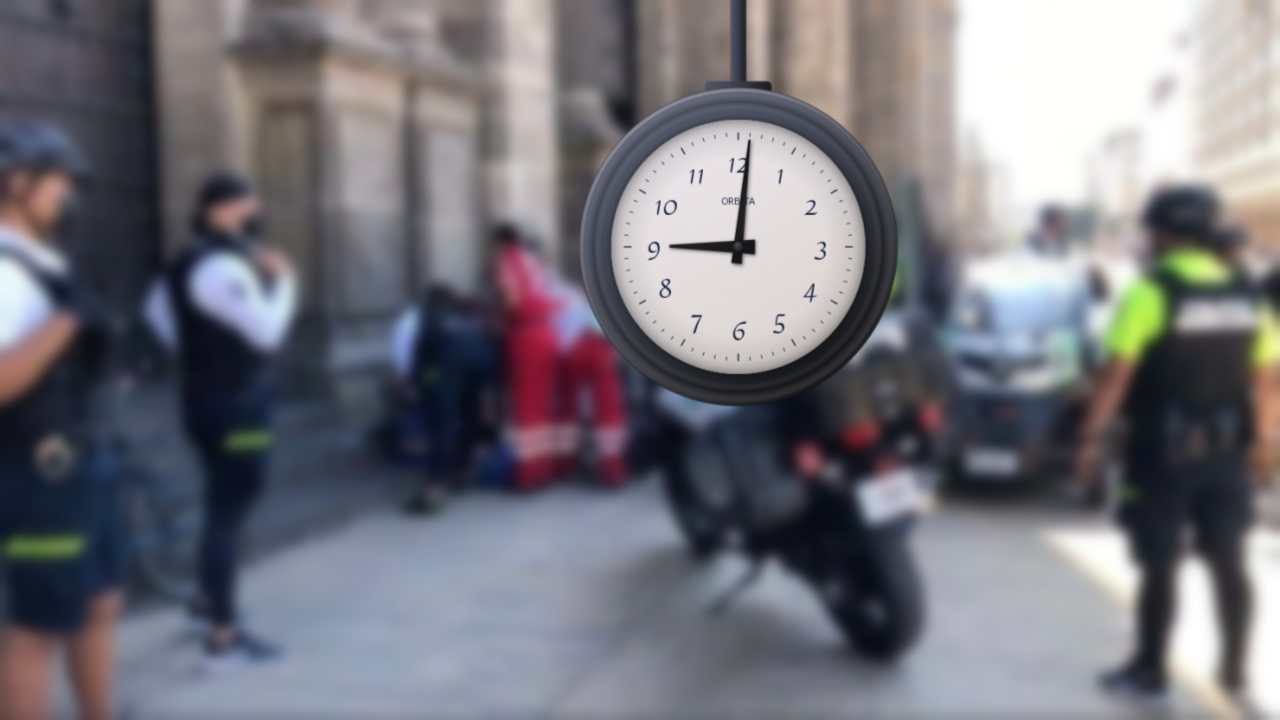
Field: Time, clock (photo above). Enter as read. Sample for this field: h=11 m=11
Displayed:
h=9 m=1
